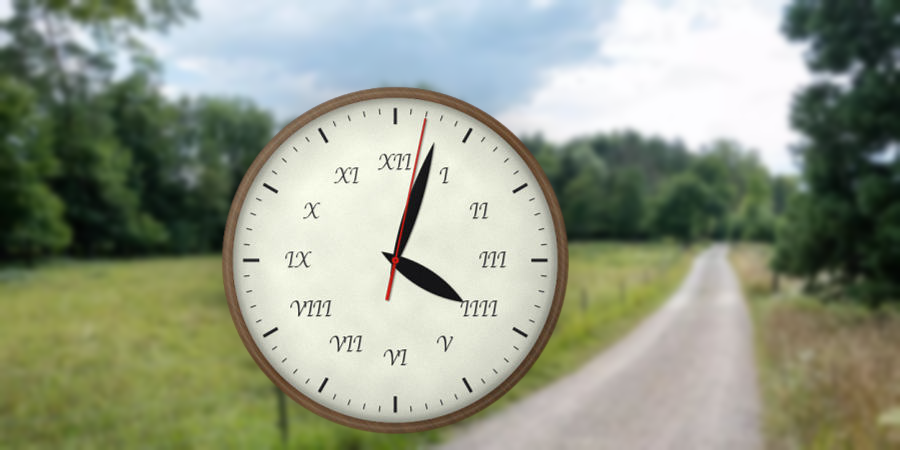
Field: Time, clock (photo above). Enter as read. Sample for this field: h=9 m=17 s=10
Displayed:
h=4 m=3 s=2
